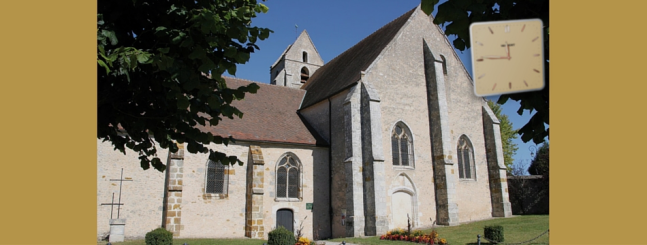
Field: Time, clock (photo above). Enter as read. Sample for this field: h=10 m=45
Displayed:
h=11 m=46
